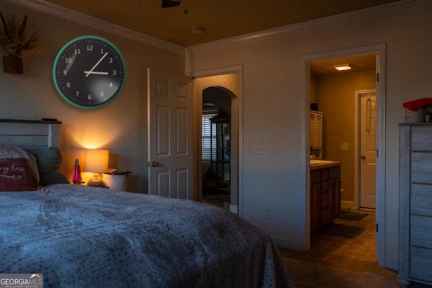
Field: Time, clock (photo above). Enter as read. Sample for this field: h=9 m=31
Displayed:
h=3 m=7
